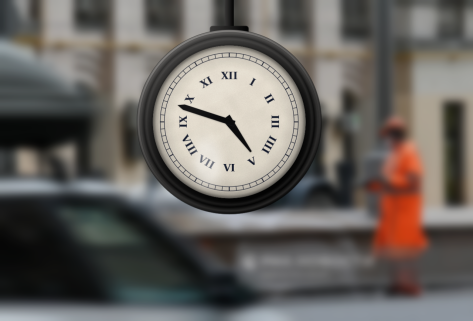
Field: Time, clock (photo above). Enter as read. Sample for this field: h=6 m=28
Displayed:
h=4 m=48
